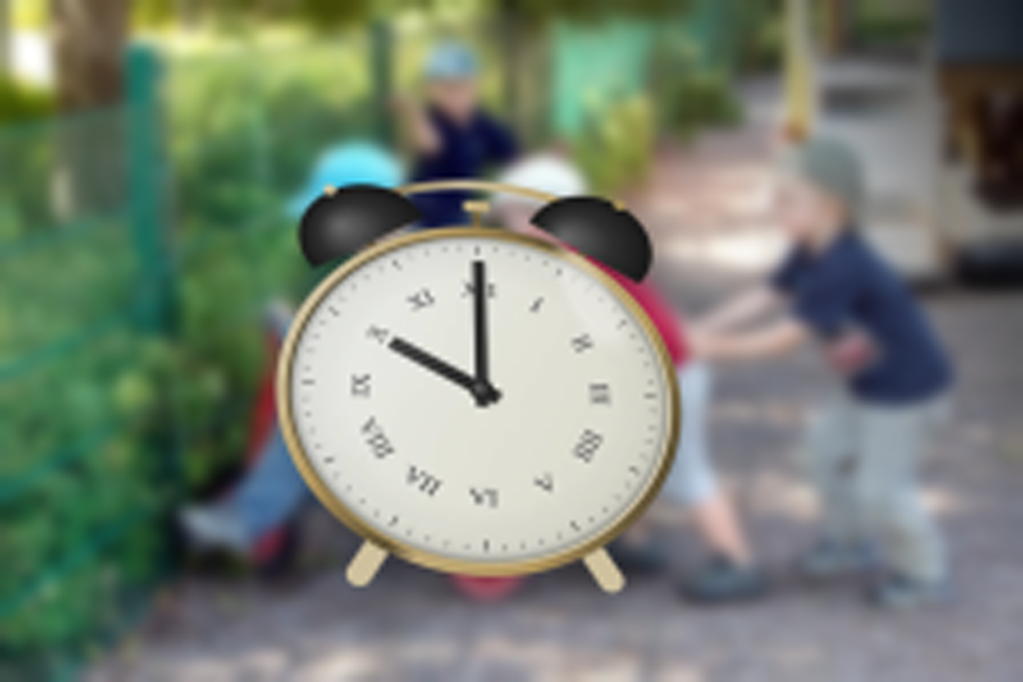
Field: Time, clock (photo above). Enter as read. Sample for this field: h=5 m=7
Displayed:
h=10 m=0
